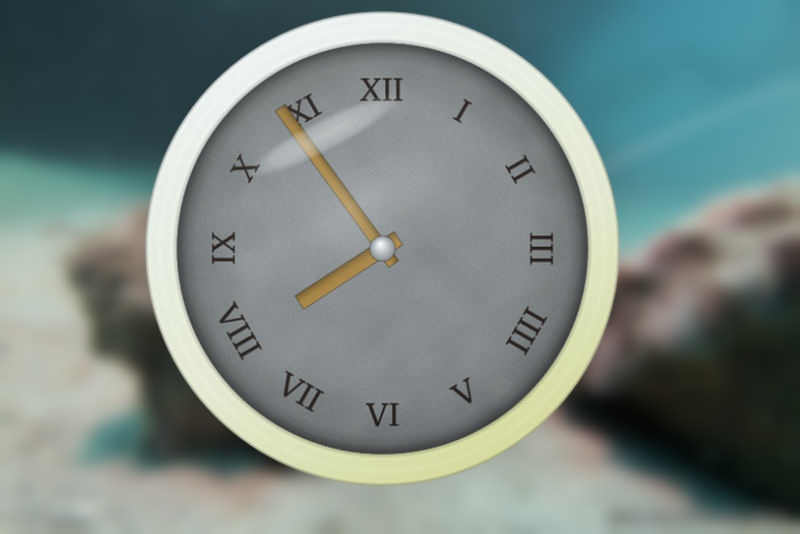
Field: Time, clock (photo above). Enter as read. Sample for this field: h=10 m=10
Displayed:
h=7 m=54
